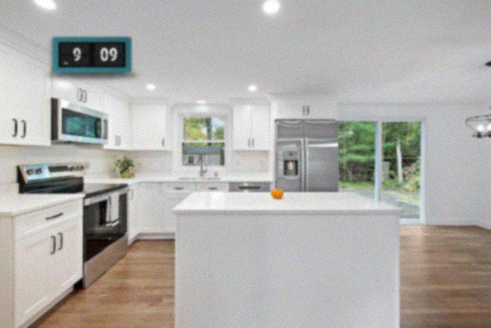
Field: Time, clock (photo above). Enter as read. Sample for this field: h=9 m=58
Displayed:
h=9 m=9
